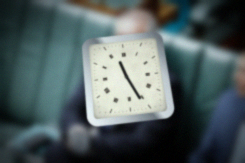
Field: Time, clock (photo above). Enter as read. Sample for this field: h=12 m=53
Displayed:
h=11 m=26
